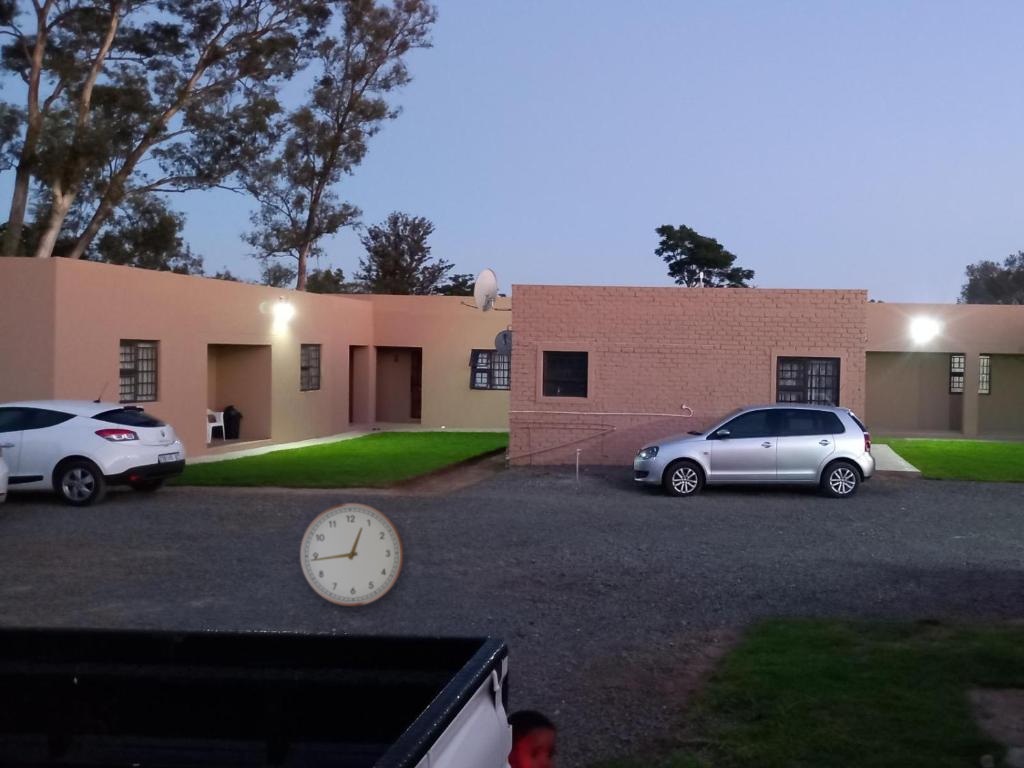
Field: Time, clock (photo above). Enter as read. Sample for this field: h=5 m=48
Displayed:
h=12 m=44
